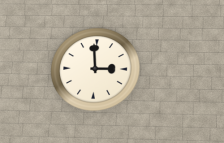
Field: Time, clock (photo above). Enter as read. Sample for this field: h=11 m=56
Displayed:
h=2 m=59
